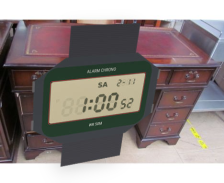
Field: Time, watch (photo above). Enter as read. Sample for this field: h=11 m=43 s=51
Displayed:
h=1 m=0 s=52
